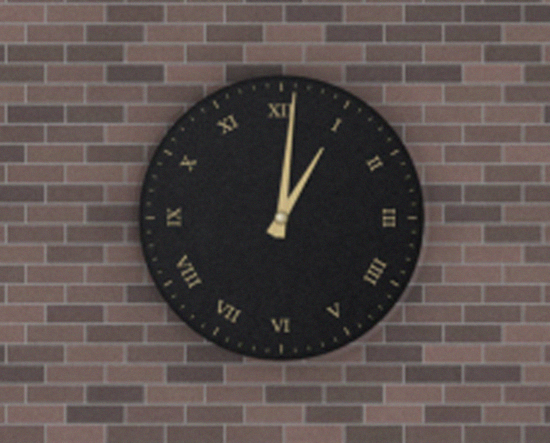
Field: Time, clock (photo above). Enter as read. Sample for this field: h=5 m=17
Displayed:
h=1 m=1
